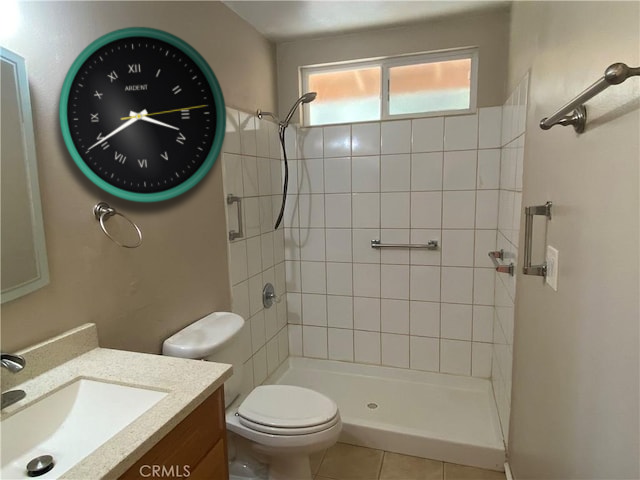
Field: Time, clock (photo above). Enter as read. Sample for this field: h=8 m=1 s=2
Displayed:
h=3 m=40 s=14
